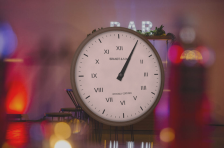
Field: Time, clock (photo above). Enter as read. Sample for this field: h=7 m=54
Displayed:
h=1 m=5
